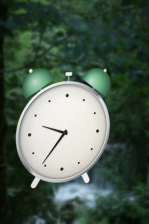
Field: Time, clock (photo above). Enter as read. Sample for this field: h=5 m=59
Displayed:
h=9 m=36
